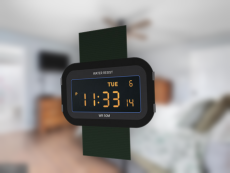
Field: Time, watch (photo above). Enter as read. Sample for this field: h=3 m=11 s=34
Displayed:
h=11 m=33 s=14
